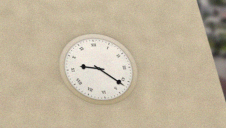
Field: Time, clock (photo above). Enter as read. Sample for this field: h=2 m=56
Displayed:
h=9 m=22
